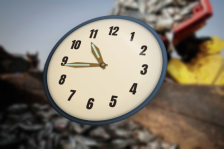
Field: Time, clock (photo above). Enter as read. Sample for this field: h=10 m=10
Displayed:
h=10 m=44
